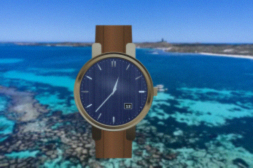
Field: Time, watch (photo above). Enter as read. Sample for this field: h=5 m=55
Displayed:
h=12 m=37
